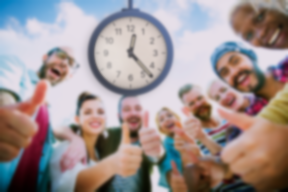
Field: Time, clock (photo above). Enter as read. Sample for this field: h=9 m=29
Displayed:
h=12 m=23
